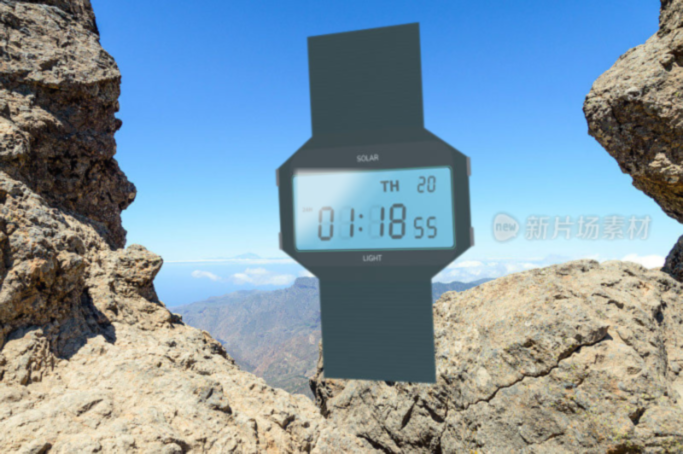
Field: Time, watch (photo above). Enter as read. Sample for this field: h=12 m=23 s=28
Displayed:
h=1 m=18 s=55
